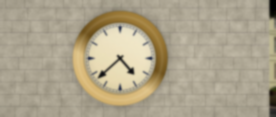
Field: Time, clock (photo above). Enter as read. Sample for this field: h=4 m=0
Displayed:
h=4 m=38
